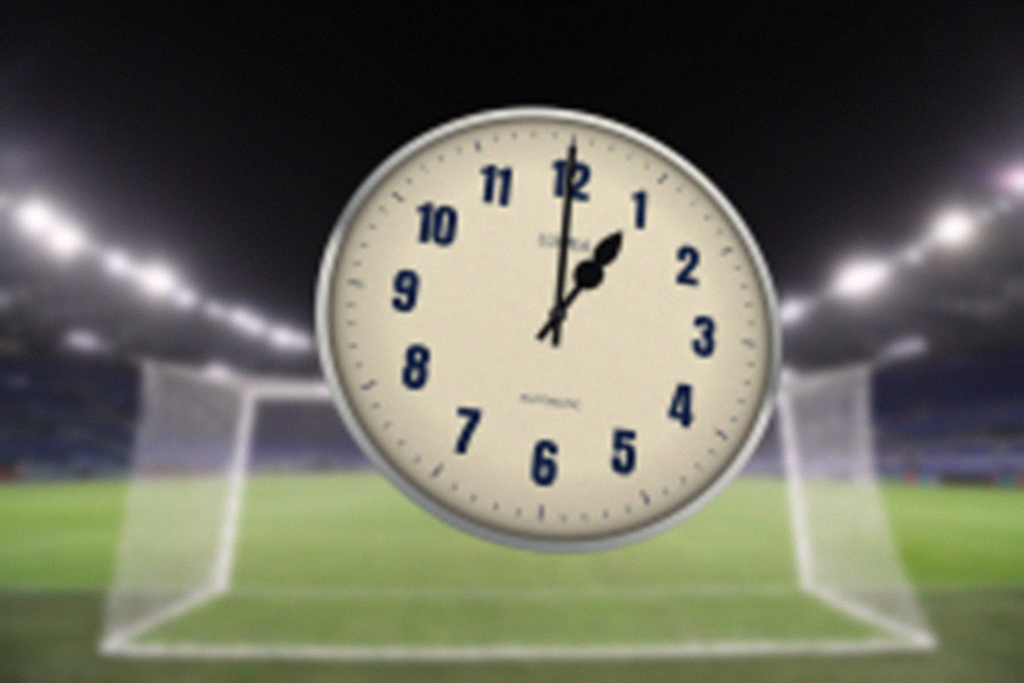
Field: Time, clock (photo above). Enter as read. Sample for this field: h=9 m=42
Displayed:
h=1 m=0
